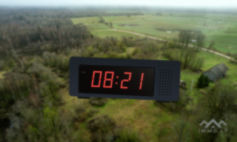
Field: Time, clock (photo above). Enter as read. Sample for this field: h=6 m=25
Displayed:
h=8 m=21
